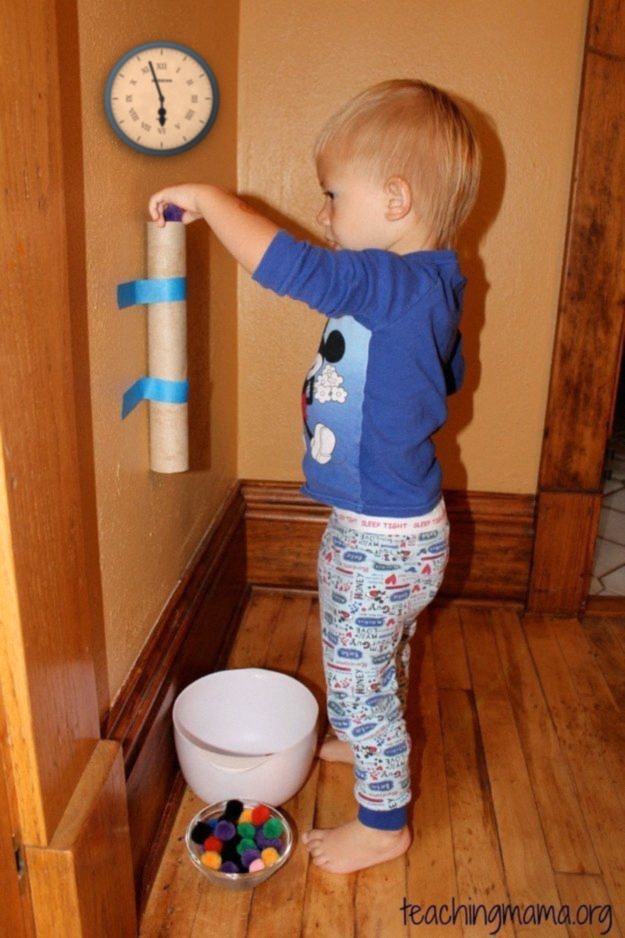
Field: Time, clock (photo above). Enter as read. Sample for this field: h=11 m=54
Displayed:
h=5 m=57
